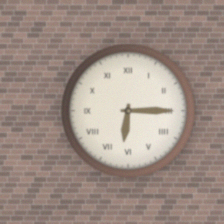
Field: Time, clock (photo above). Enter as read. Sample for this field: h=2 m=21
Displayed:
h=6 m=15
